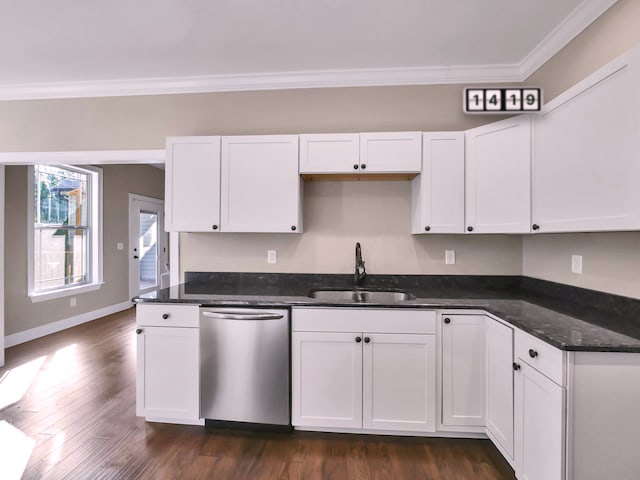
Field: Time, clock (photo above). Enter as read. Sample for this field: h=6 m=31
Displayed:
h=14 m=19
